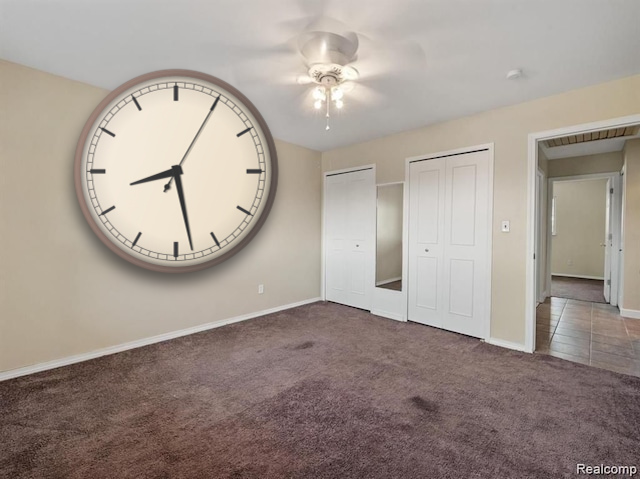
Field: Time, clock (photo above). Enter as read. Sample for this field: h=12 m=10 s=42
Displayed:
h=8 m=28 s=5
